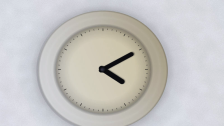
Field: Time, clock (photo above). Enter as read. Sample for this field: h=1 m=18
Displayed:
h=4 m=10
